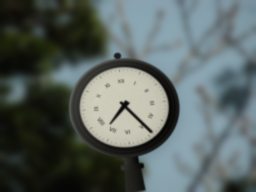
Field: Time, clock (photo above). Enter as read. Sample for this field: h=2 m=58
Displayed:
h=7 m=24
